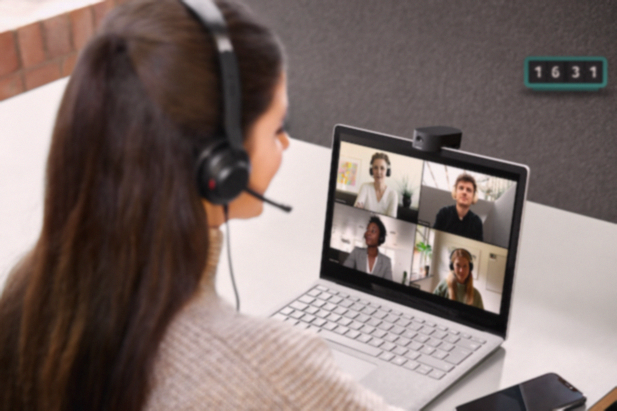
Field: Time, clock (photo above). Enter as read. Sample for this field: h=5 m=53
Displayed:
h=16 m=31
